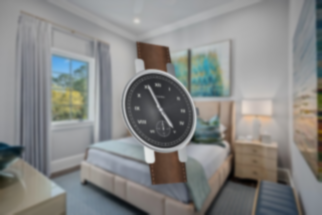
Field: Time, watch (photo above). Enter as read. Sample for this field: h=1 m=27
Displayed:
h=4 m=56
